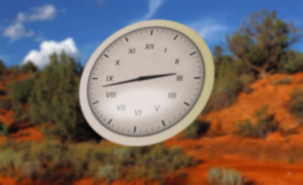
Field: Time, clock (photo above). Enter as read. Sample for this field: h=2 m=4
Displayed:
h=2 m=43
